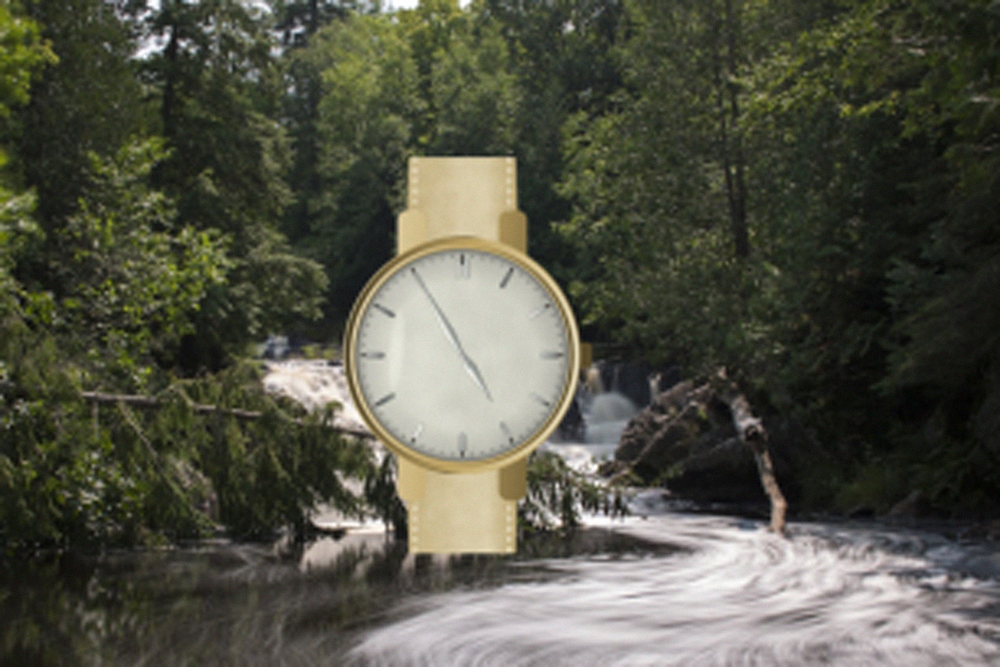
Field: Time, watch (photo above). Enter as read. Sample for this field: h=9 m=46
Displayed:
h=4 m=55
